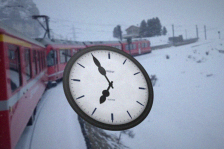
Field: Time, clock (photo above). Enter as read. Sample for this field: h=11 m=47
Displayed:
h=6 m=55
